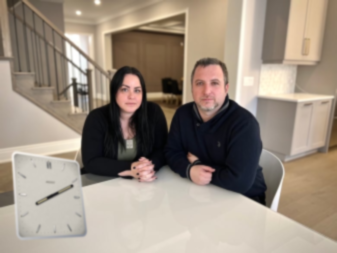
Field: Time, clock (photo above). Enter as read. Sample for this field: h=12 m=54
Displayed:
h=8 m=11
